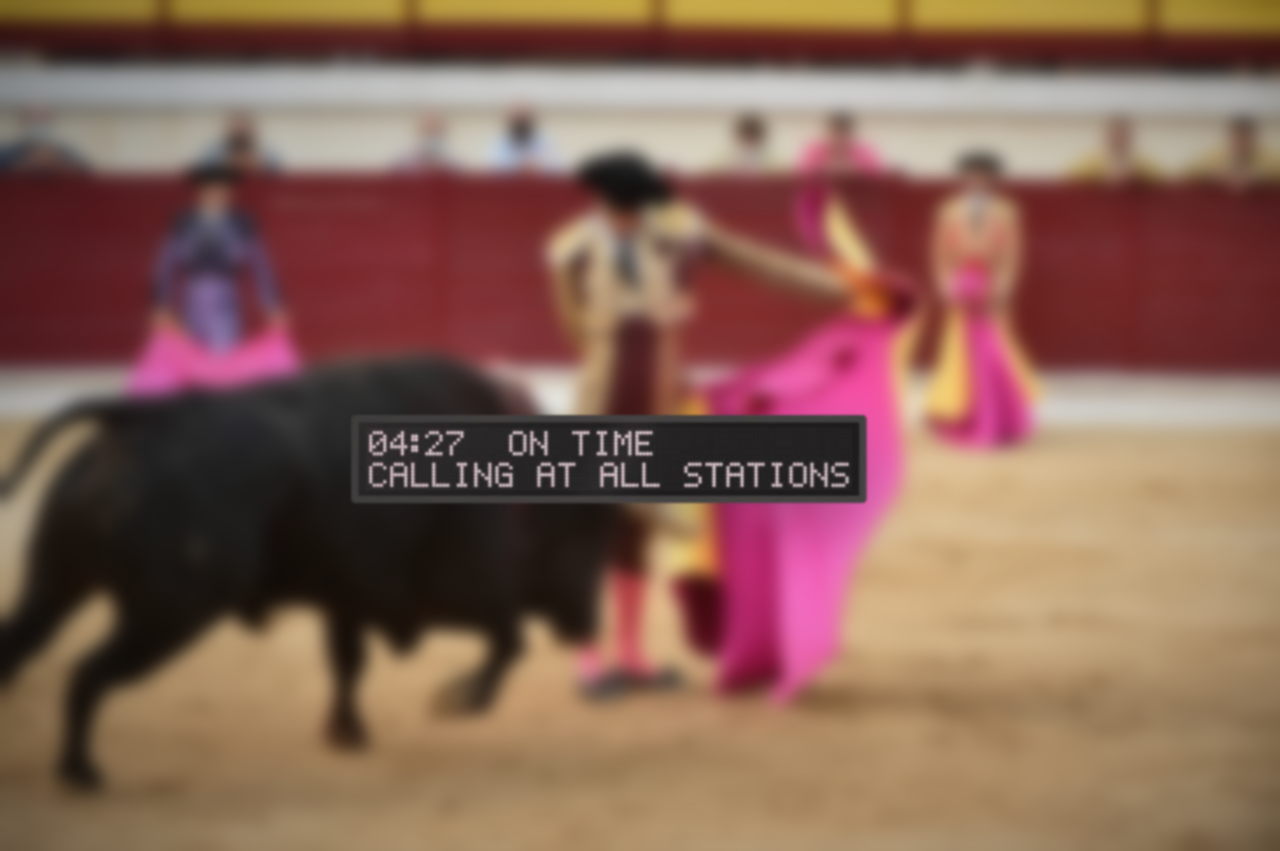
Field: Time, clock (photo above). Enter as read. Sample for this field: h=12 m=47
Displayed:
h=4 m=27
